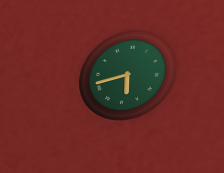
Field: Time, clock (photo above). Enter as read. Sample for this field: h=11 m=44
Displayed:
h=5 m=42
